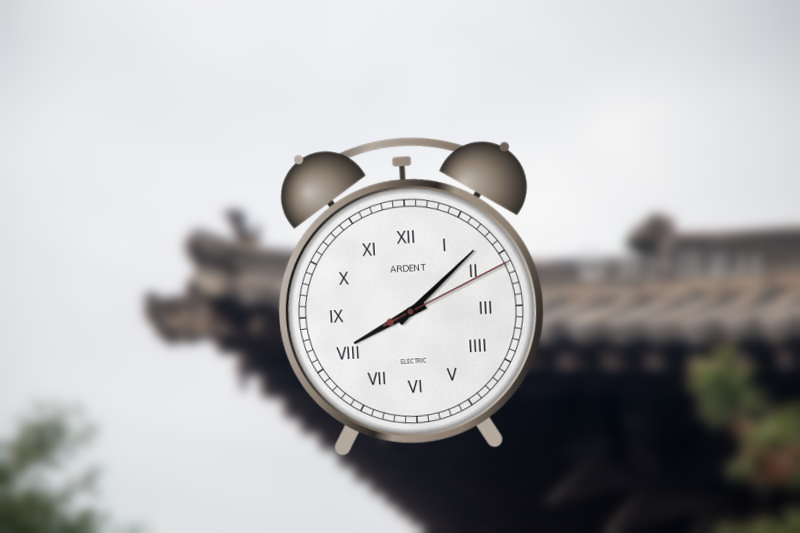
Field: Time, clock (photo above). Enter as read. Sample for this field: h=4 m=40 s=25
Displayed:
h=8 m=8 s=11
